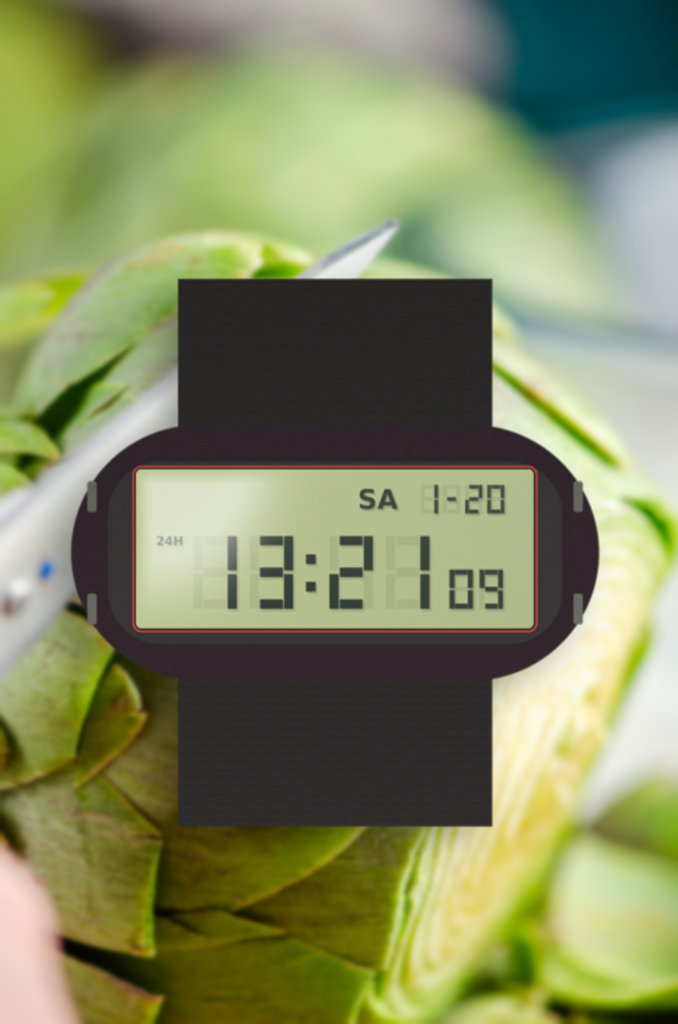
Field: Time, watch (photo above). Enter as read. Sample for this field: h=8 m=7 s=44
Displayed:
h=13 m=21 s=9
